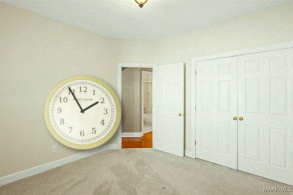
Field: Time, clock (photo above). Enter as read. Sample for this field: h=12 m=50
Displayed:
h=1 m=55
